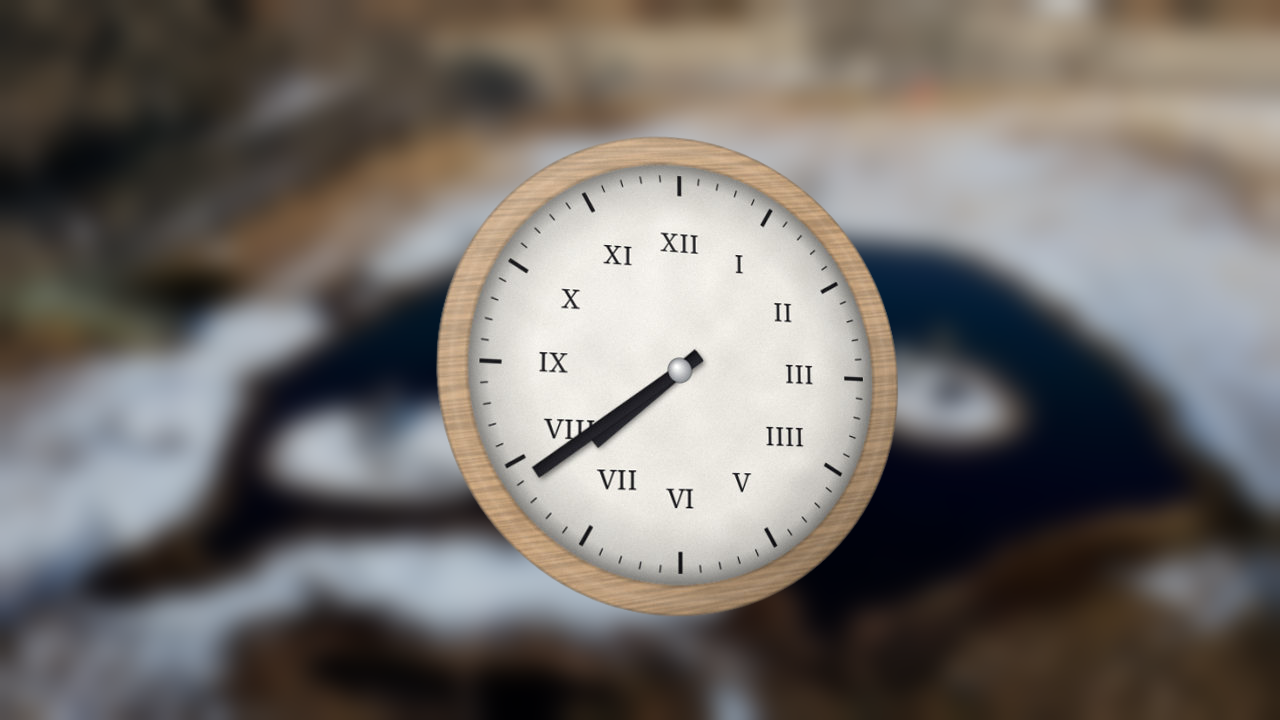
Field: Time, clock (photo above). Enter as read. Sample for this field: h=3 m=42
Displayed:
h=7 m=39
